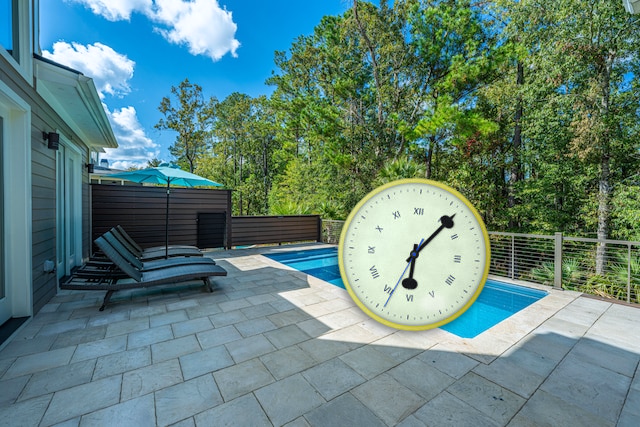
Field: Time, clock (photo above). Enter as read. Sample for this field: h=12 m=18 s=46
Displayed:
h=6 m=6 s=34
